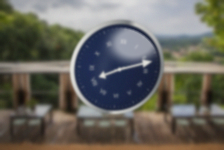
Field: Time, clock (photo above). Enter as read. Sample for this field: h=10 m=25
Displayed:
h=8 m=12
